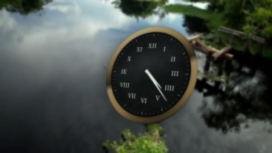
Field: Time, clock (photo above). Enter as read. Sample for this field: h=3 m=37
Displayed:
h=4 m=23
